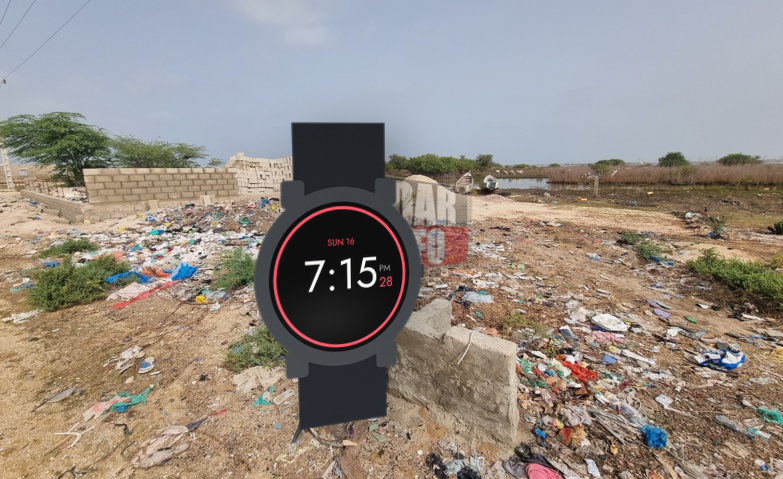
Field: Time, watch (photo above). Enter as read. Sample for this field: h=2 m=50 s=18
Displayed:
h=7 m=15 s=28
